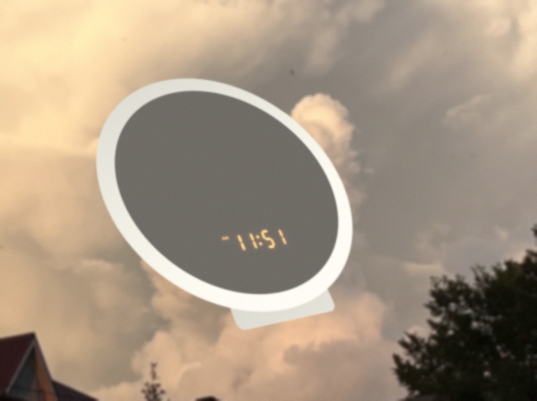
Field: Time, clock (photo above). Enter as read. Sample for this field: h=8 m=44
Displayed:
h=11 m=51
